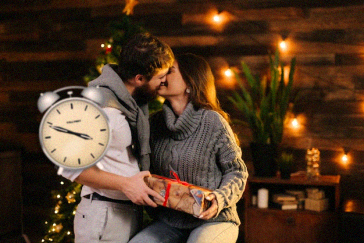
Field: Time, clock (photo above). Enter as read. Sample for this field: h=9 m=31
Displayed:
h=3 m=49
